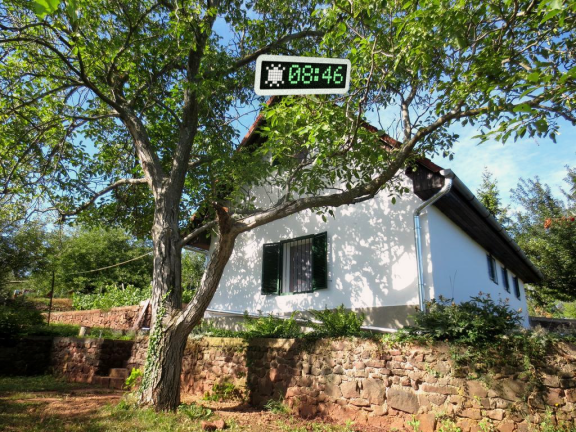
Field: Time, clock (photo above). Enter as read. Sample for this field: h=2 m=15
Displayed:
h=8 m=46
